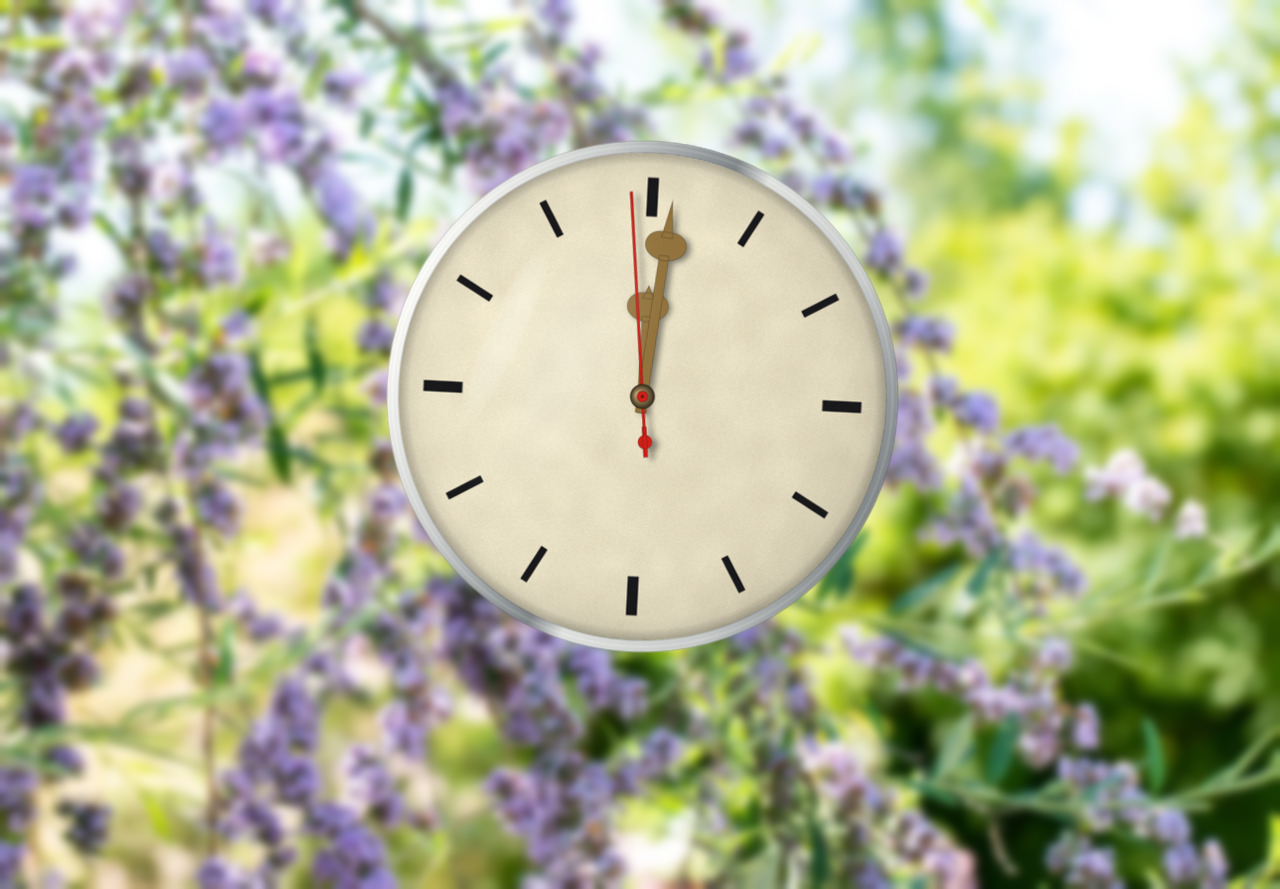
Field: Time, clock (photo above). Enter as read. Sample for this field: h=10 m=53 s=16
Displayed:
h=12 m=0 s=59
